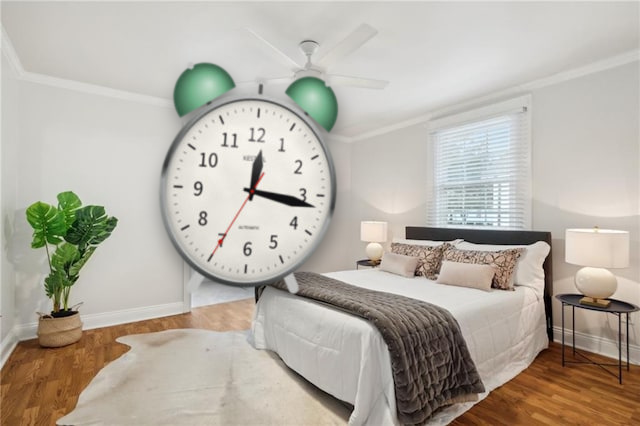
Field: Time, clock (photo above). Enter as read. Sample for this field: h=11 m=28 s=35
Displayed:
h=12 m=16 s=35
